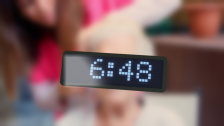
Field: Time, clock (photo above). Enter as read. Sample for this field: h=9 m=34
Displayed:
h=6 m=48
